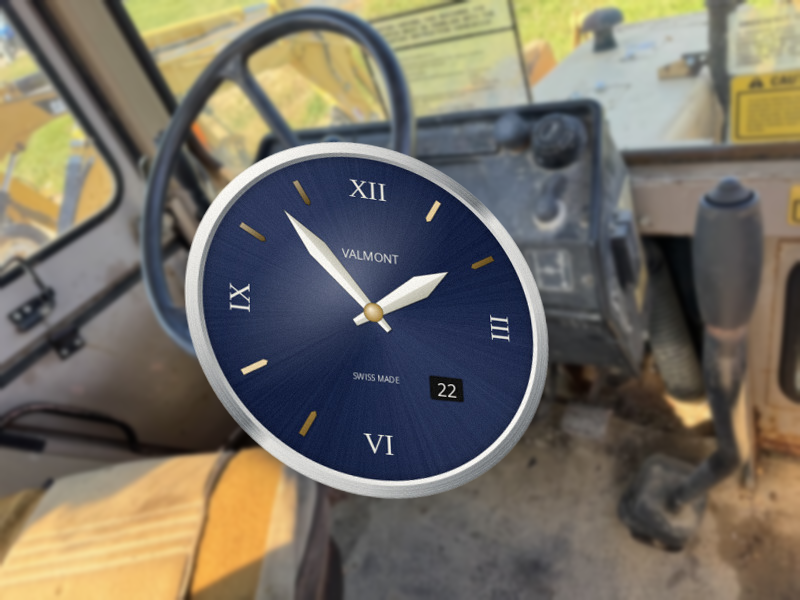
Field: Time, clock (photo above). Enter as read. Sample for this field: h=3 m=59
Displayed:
h=1 m=53
